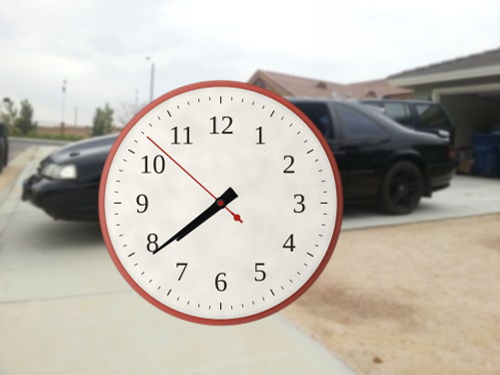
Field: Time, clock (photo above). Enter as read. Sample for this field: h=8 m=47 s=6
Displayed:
h=7 m=38 s=52
